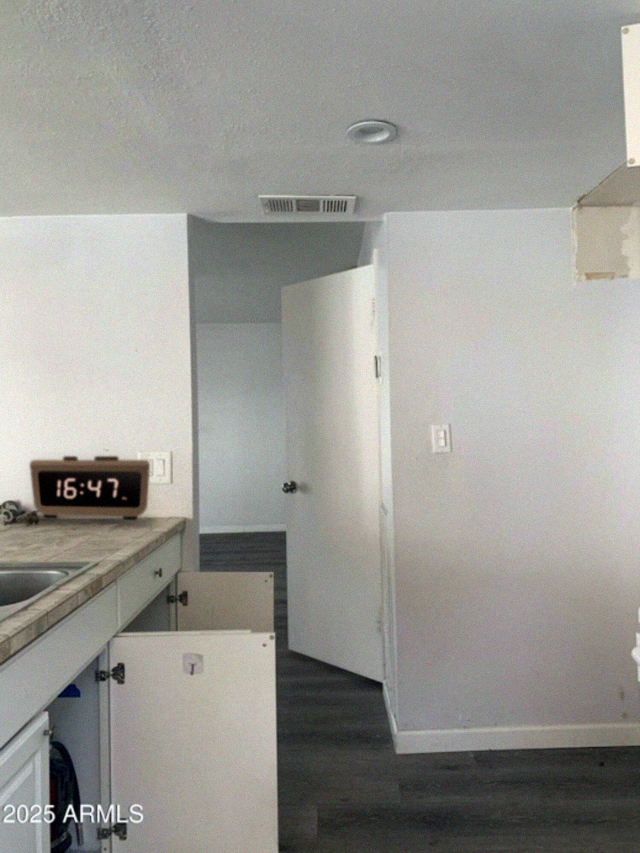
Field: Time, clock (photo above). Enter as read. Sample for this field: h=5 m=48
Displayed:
h=16 m=47
